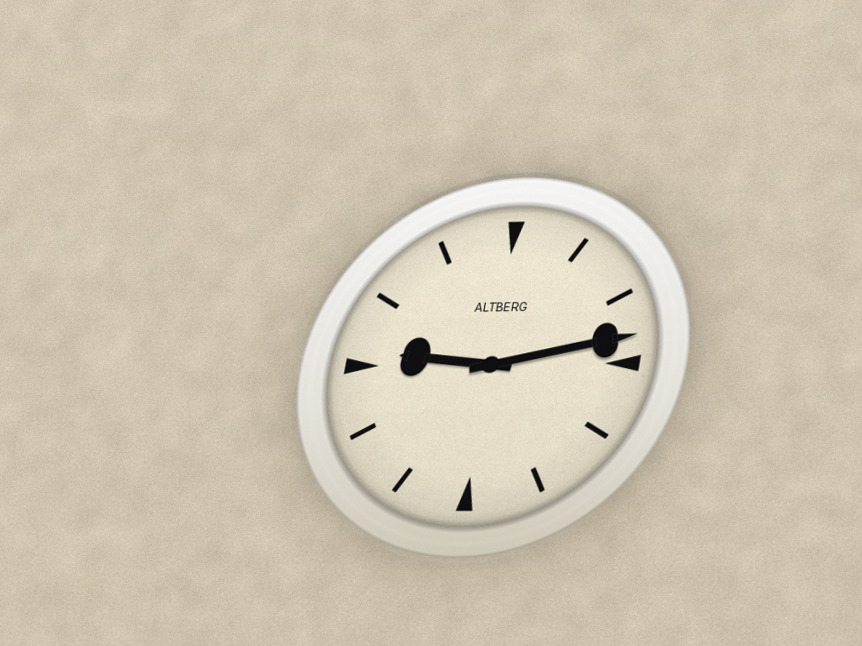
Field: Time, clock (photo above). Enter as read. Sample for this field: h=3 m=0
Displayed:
h=9 m=13
